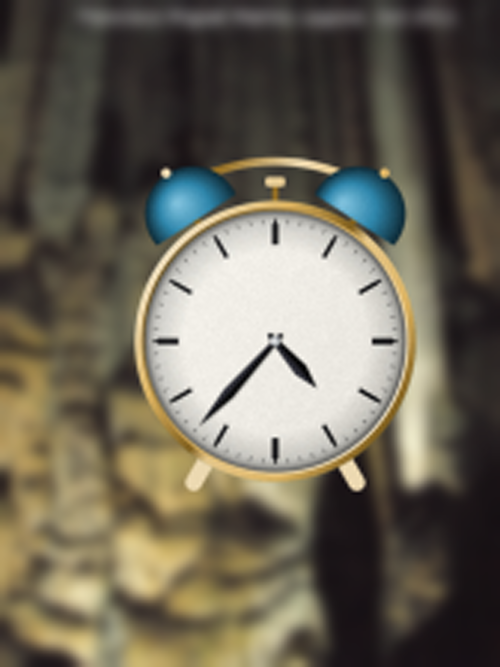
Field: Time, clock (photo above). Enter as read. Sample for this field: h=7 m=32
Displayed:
h=4 m=37
